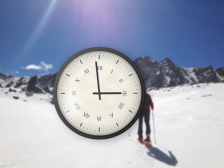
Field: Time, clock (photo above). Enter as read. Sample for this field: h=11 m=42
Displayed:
h=2 m=59
